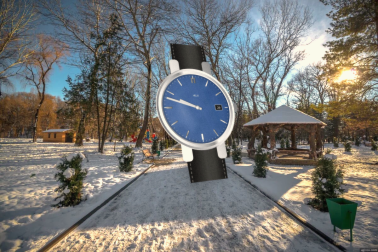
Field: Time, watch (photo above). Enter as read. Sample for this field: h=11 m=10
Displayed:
h=9 m=48
